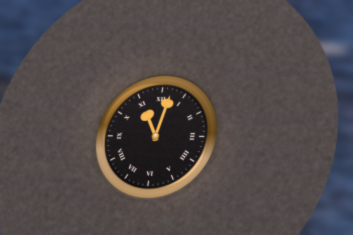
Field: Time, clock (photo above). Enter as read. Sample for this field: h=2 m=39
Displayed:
h=11 m=2
